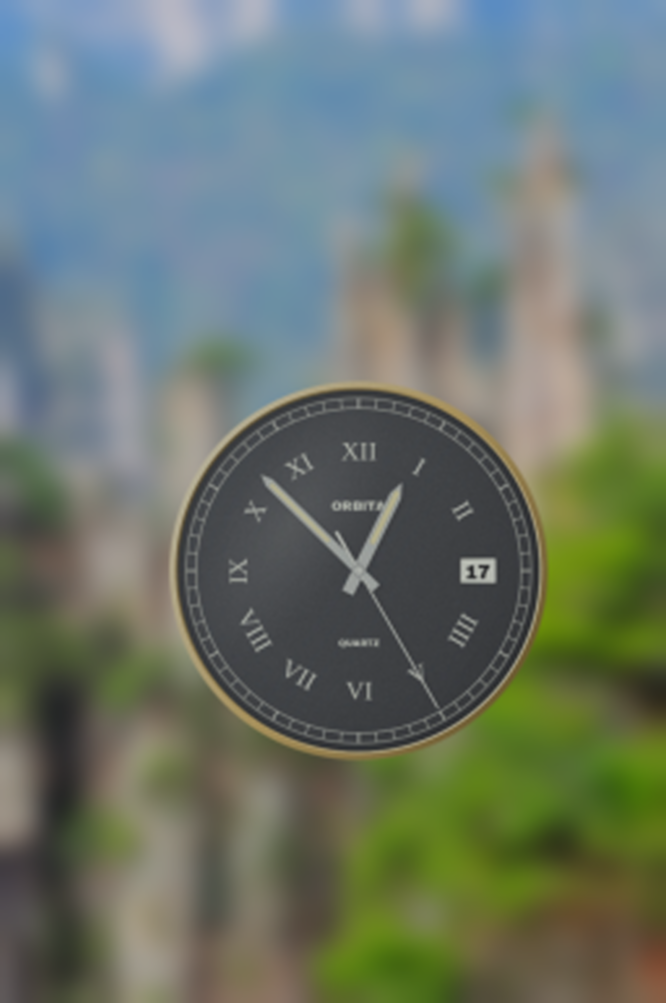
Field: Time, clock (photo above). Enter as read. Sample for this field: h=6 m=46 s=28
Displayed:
h=12 m=52 s=25
